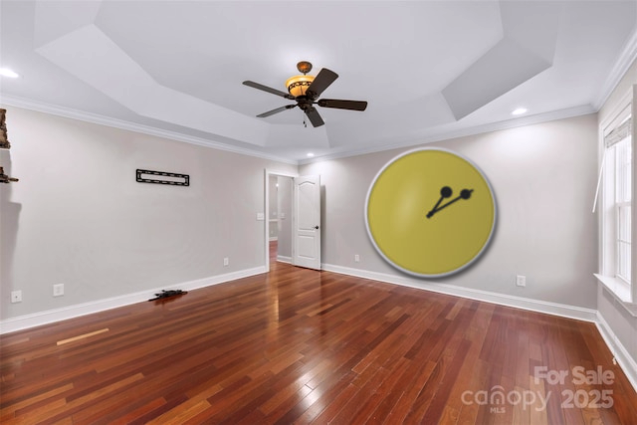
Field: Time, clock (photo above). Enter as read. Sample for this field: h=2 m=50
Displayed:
h=1 m=10
